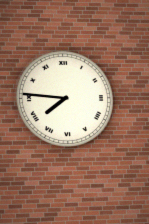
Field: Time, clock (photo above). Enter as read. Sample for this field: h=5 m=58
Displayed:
h=7 m=46
